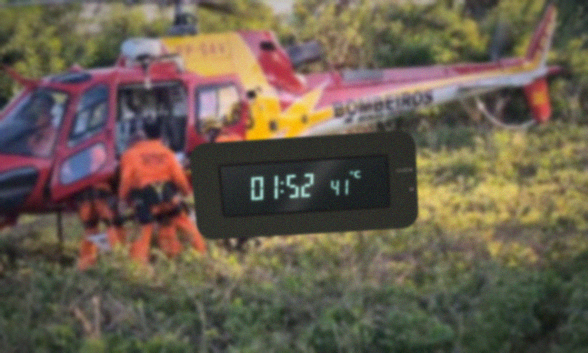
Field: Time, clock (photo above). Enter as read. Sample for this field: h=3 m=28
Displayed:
h=1 m=52
